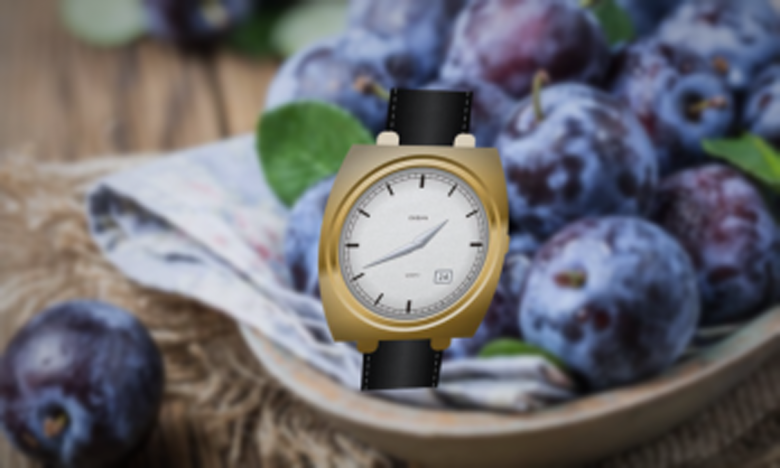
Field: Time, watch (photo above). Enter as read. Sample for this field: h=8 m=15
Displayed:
h=1 m=41
